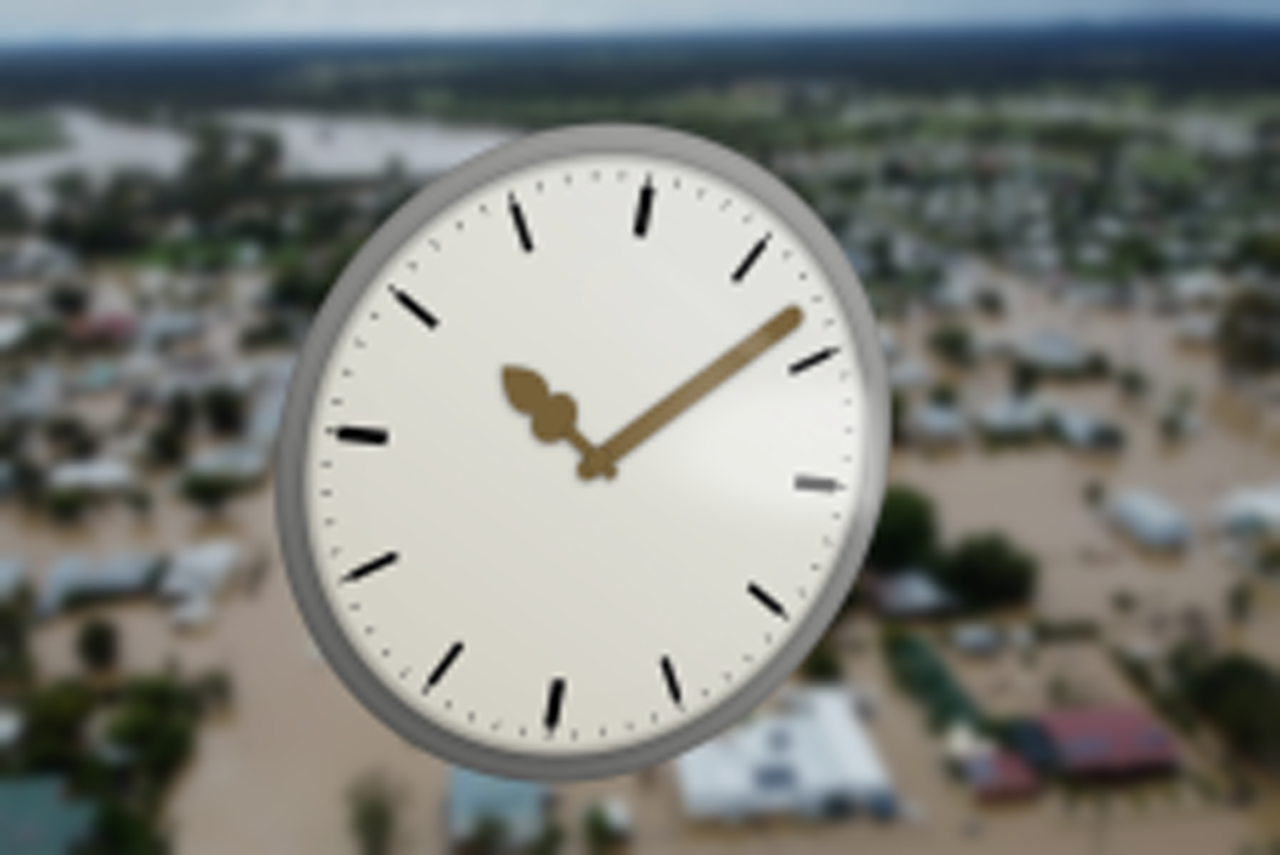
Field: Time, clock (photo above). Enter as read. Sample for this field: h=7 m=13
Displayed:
h=10 m=8
